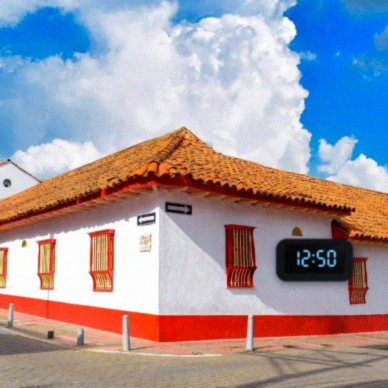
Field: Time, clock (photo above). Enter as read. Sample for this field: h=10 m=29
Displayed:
h=12 m=50
